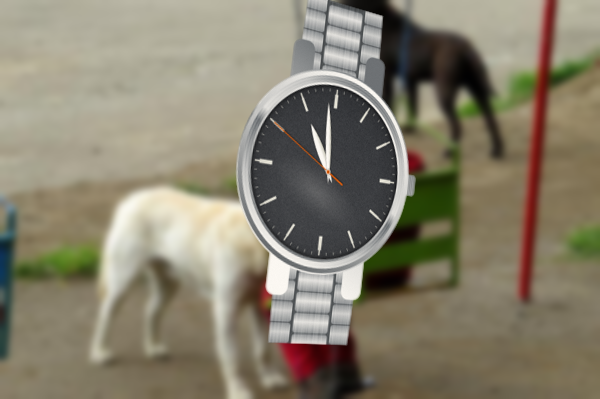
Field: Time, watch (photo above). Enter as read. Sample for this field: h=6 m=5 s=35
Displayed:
h=10 m=58 s=50
